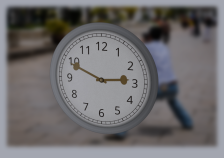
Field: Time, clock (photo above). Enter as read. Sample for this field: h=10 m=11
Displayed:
h=2 m=49
